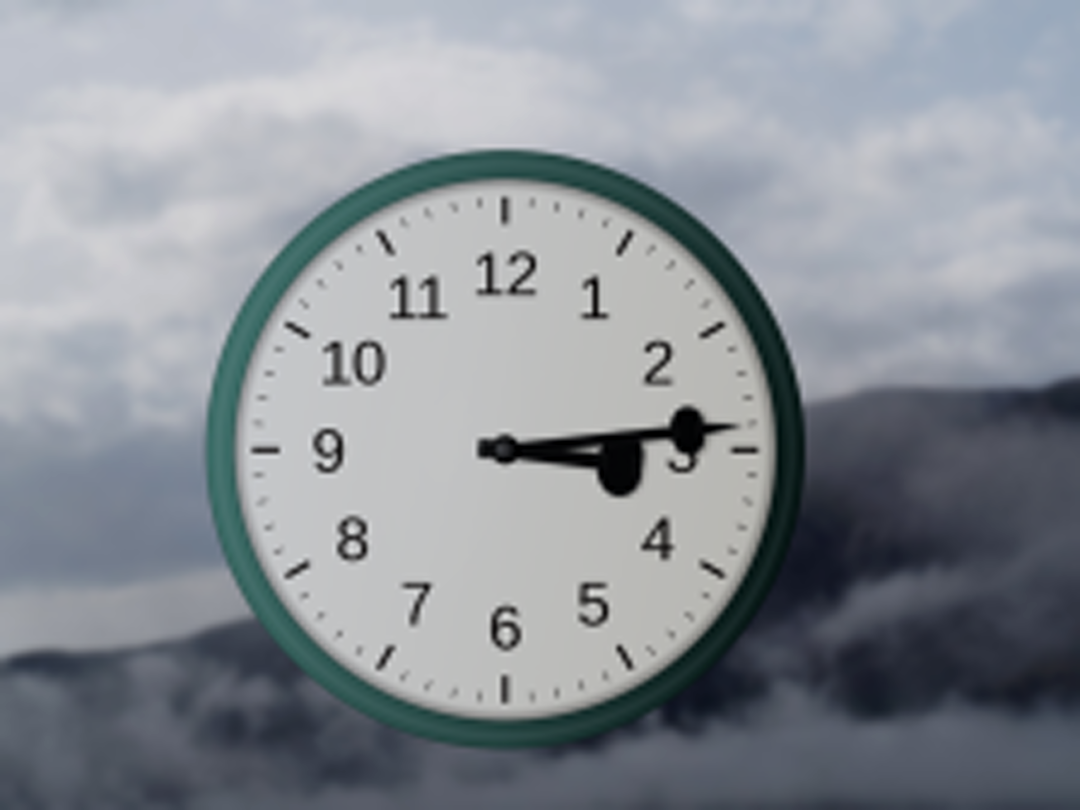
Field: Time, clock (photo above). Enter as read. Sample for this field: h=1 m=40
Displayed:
h=3 m=14
